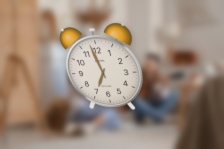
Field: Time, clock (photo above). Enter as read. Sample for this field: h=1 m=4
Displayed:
h=6 m=58
